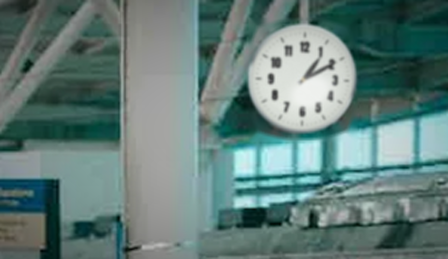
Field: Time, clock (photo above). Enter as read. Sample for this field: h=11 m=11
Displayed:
h=1 m=10
